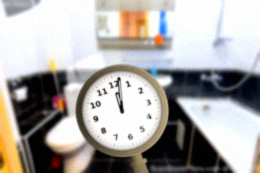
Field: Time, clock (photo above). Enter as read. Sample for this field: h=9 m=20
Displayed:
h=12 m=2
